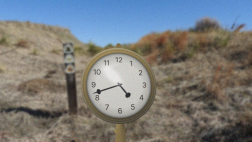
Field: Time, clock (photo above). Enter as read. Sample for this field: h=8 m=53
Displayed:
h=4 m=42
